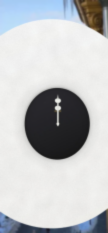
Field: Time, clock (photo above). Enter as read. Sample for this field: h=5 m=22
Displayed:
h=12 m=0
